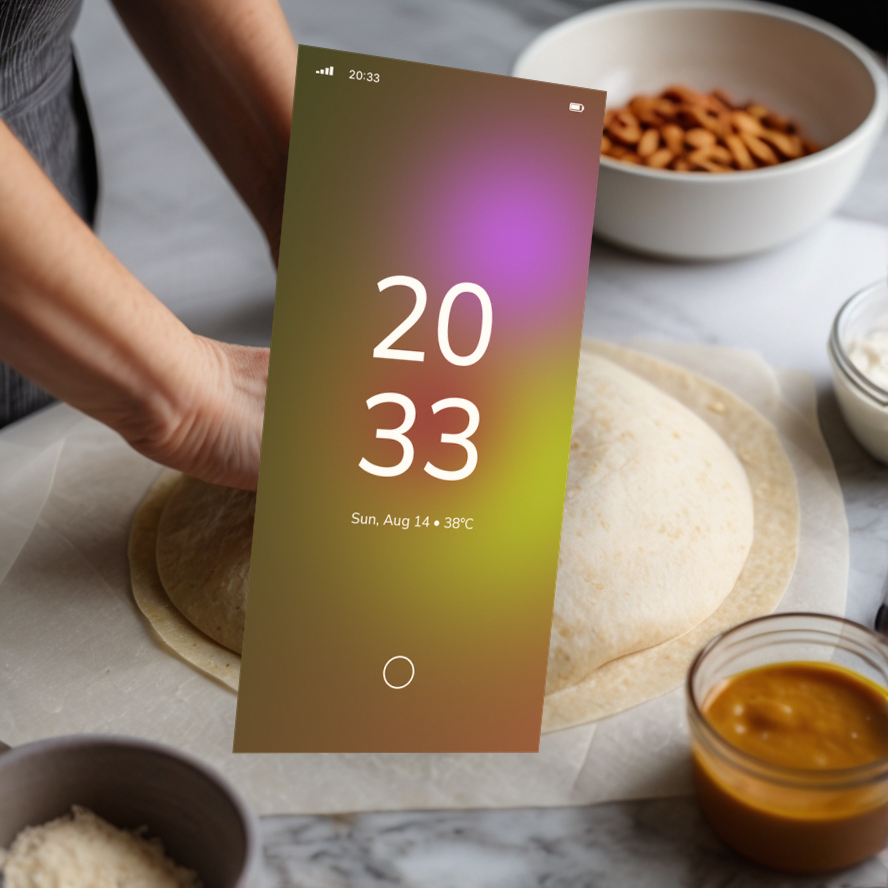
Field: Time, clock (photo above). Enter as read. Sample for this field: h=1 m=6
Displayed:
h=20 m=33
